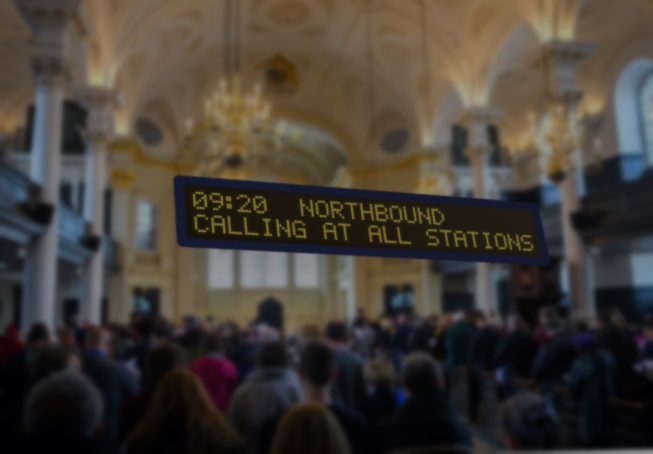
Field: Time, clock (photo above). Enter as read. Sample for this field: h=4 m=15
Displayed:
h=9 m=20
